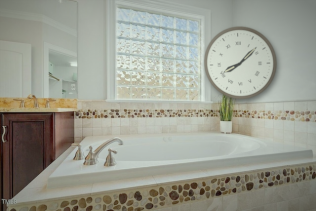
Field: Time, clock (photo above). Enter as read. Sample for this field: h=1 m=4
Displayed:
h=8 m=8
